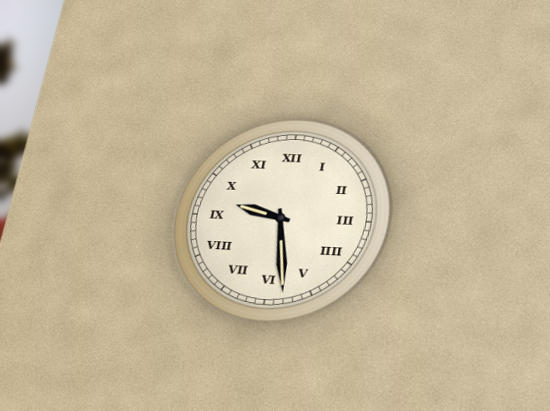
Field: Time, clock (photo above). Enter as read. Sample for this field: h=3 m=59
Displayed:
h=9 m=28
